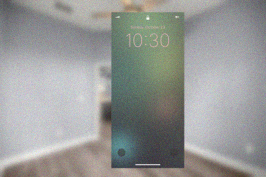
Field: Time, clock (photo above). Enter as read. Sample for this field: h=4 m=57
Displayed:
h=10 m=30
